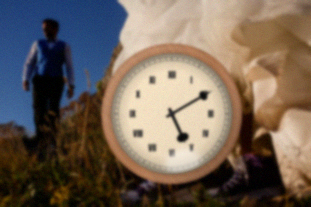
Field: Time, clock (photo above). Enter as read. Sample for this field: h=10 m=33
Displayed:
h=5 m=10
